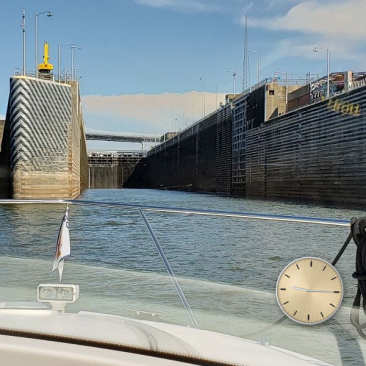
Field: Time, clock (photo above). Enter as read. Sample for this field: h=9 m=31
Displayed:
h=9 m=15
